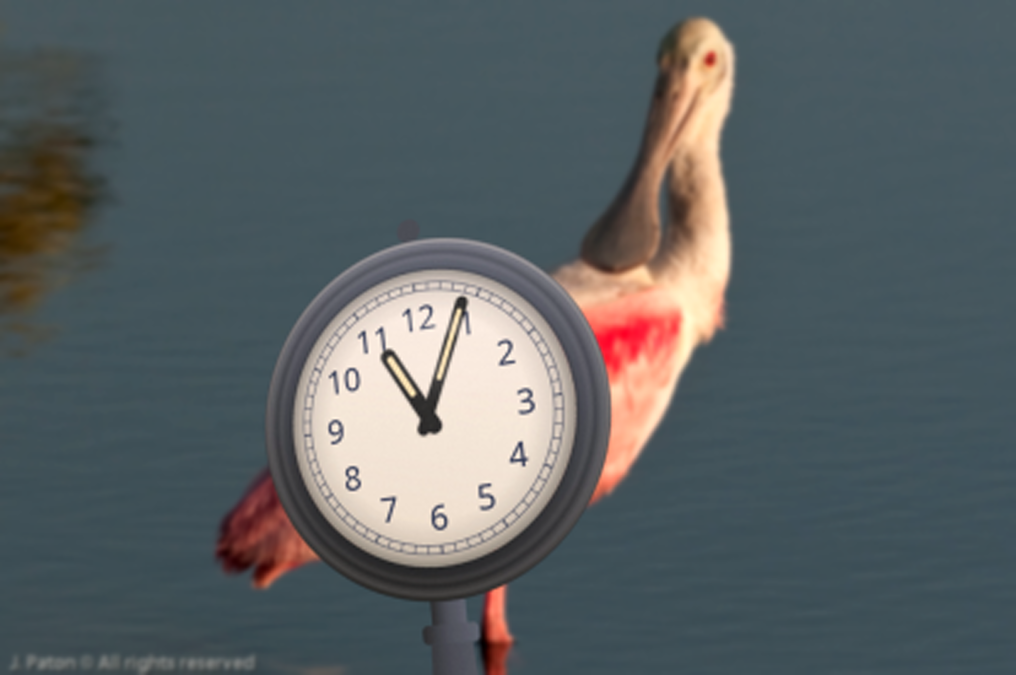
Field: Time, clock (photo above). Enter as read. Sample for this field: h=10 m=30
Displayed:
h=11 m=4
